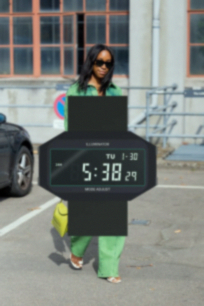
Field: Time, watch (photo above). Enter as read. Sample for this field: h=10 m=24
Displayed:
h=5 m=38
